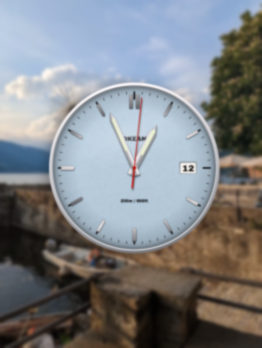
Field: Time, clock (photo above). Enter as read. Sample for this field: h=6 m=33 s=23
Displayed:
h=12 m=56 s=1
